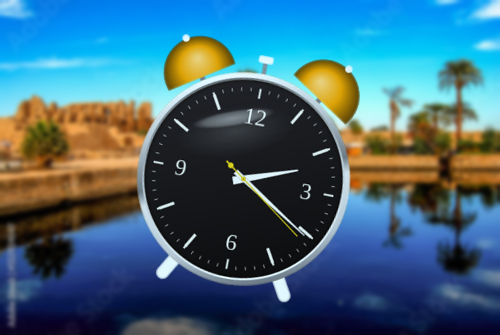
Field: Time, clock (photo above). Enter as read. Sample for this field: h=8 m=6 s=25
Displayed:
h=2 m=20 s=21
